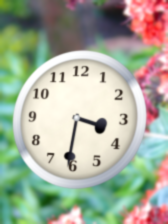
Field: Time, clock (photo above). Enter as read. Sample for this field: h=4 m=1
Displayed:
h=3 m=31
